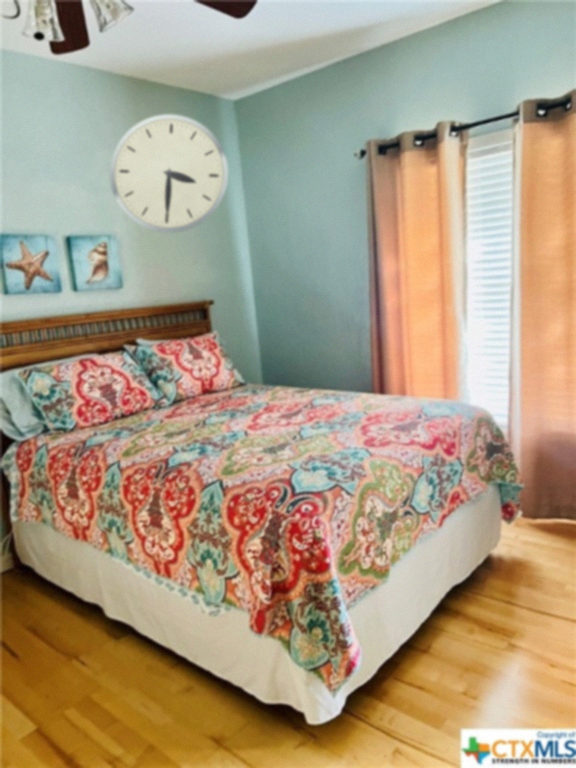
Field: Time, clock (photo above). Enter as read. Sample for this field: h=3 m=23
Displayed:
h=3 m=30
